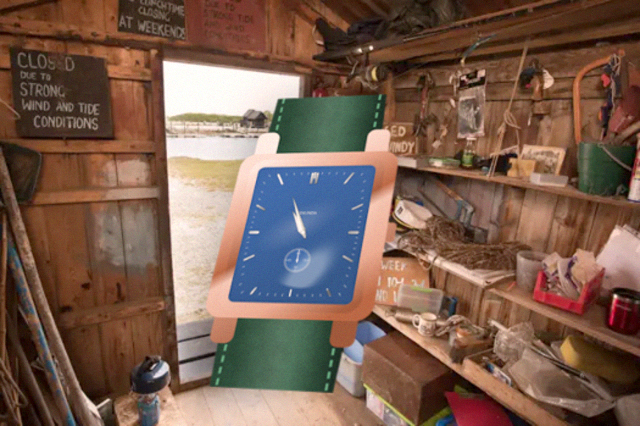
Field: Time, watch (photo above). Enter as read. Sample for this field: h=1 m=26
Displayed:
h=10 m=56
